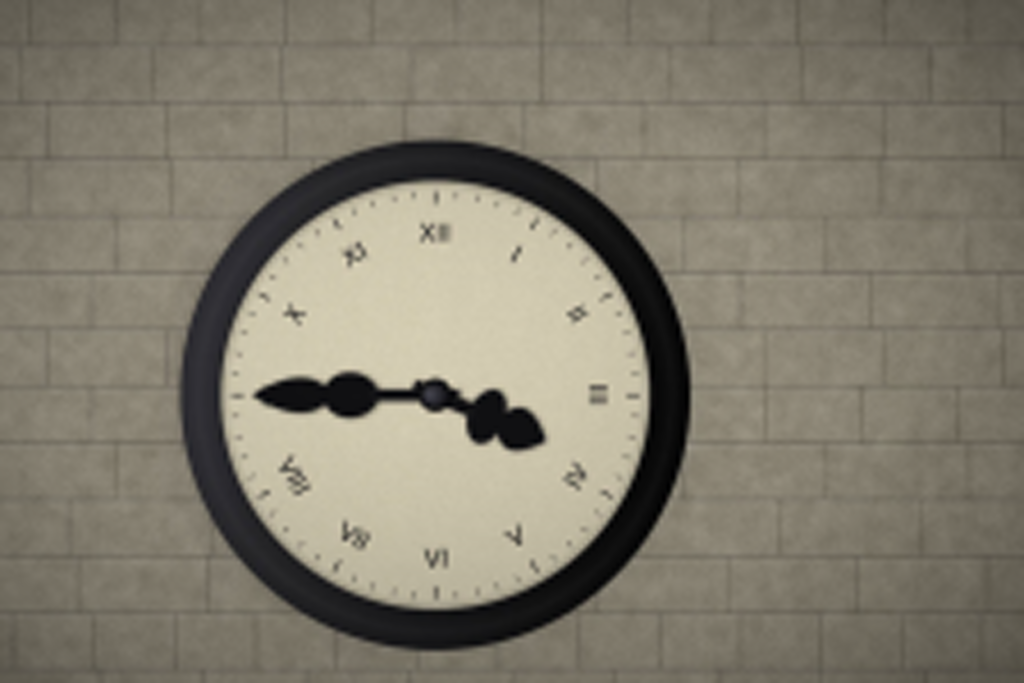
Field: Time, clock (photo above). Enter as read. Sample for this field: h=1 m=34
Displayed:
h=3 m=45
